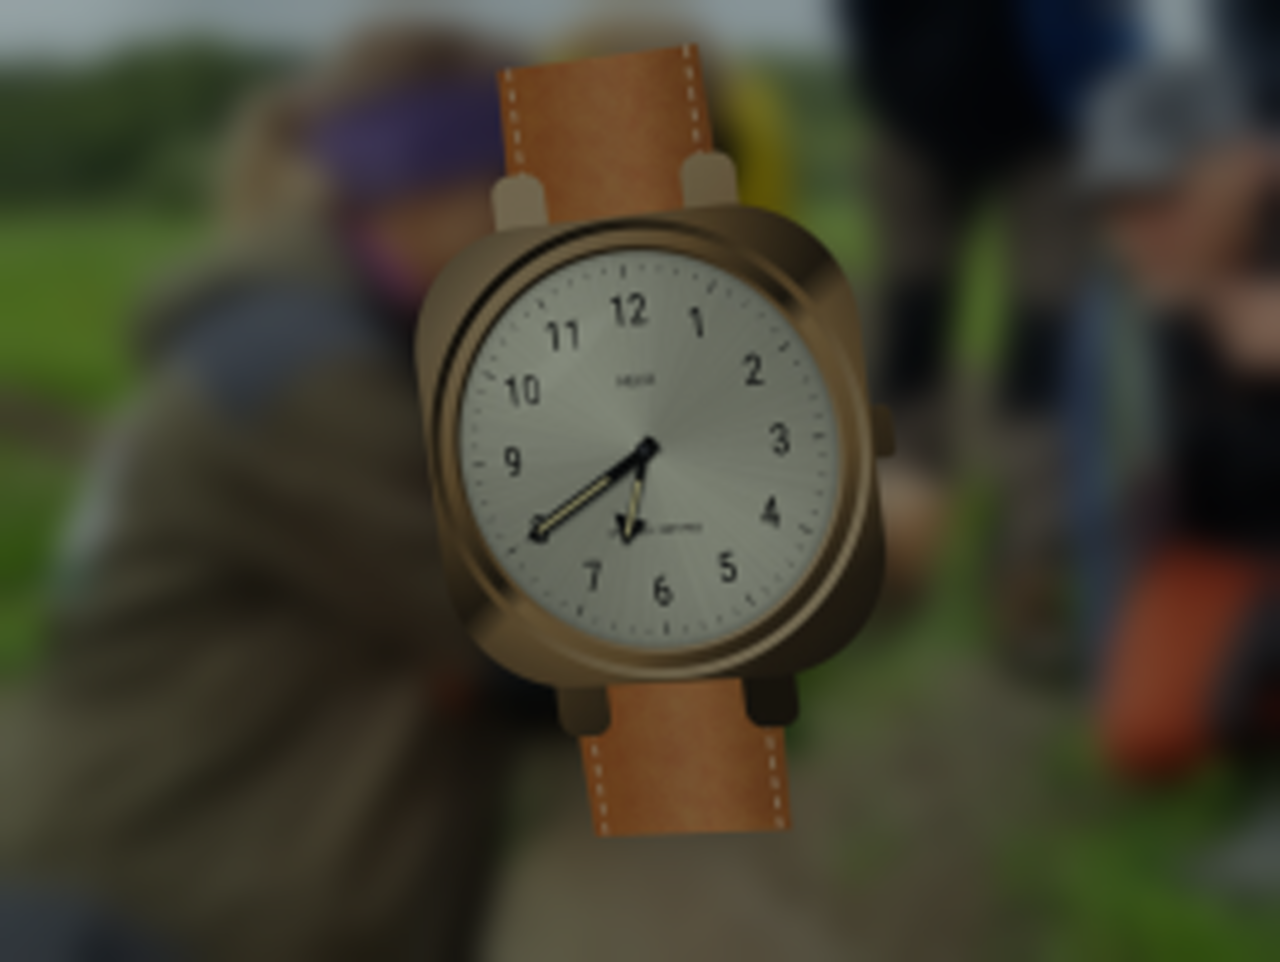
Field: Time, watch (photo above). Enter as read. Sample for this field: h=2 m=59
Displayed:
h=6 m=40
